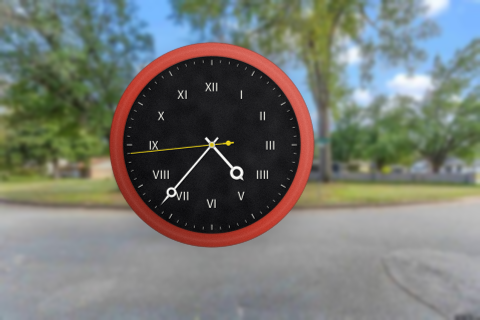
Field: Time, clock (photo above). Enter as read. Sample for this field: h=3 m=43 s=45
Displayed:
h=4 m=36 s=44
